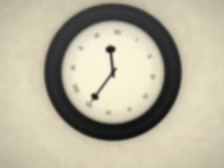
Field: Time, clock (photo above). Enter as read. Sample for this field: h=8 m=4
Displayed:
h=11 m=35
